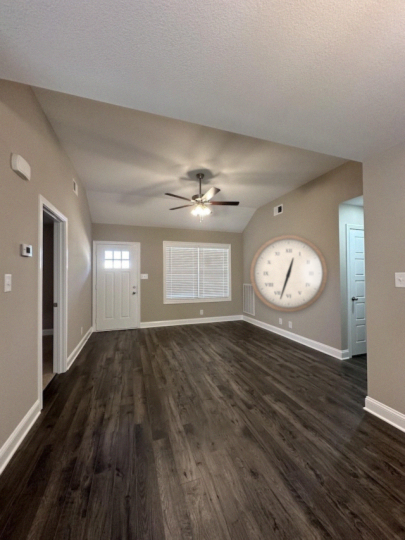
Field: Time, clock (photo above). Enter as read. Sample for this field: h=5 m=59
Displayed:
h=12 m=33
